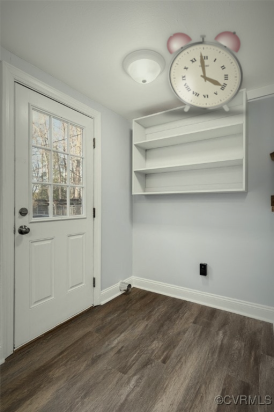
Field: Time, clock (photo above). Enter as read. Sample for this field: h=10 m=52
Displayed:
h=3 m=59
